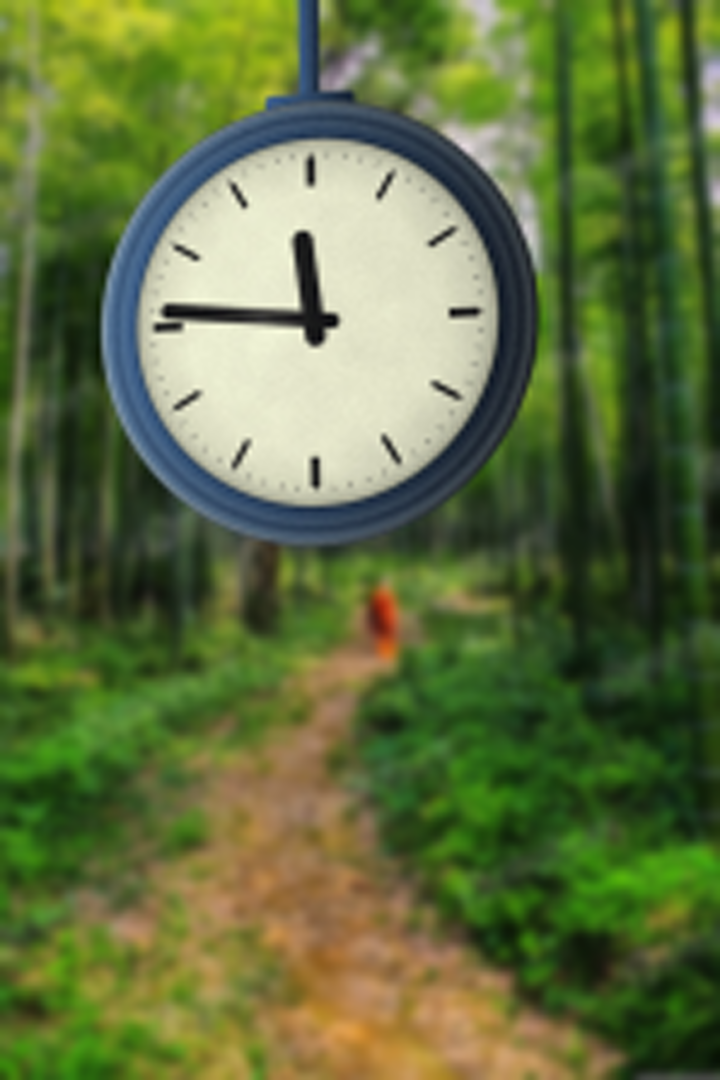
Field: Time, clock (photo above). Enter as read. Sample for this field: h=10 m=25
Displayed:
h=11 m=46
